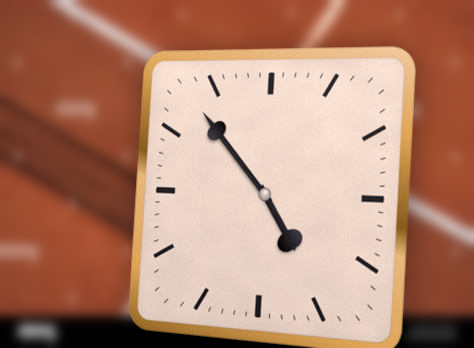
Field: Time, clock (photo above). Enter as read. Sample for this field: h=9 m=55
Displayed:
h=4 m=53
